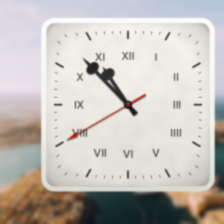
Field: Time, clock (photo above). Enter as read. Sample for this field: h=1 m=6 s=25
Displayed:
h=10 m=52 s=40
